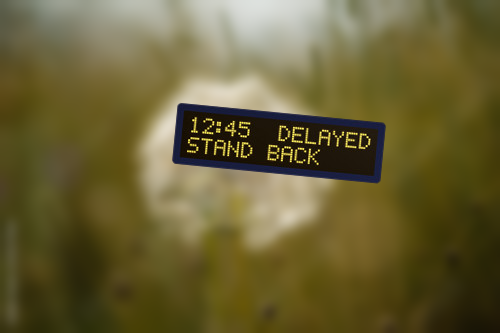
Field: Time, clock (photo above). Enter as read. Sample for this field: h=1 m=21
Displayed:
h=12 m=45
